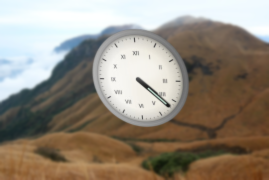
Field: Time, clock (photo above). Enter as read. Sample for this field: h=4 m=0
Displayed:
h=4 m=22
